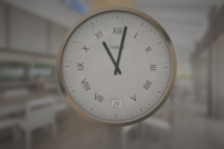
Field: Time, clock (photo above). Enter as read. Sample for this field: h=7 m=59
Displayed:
h=11 m=2
